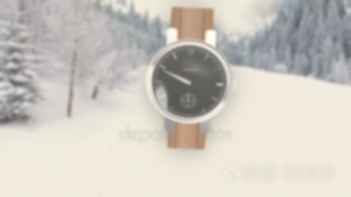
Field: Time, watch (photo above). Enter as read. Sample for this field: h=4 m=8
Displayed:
h=9 m=49
